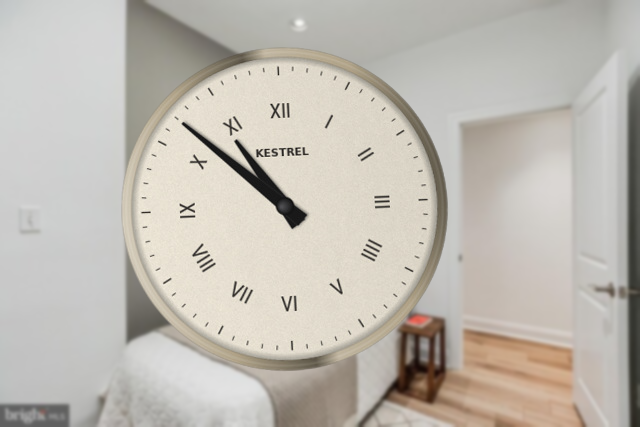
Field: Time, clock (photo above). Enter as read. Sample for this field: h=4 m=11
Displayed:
h=10 m=52
